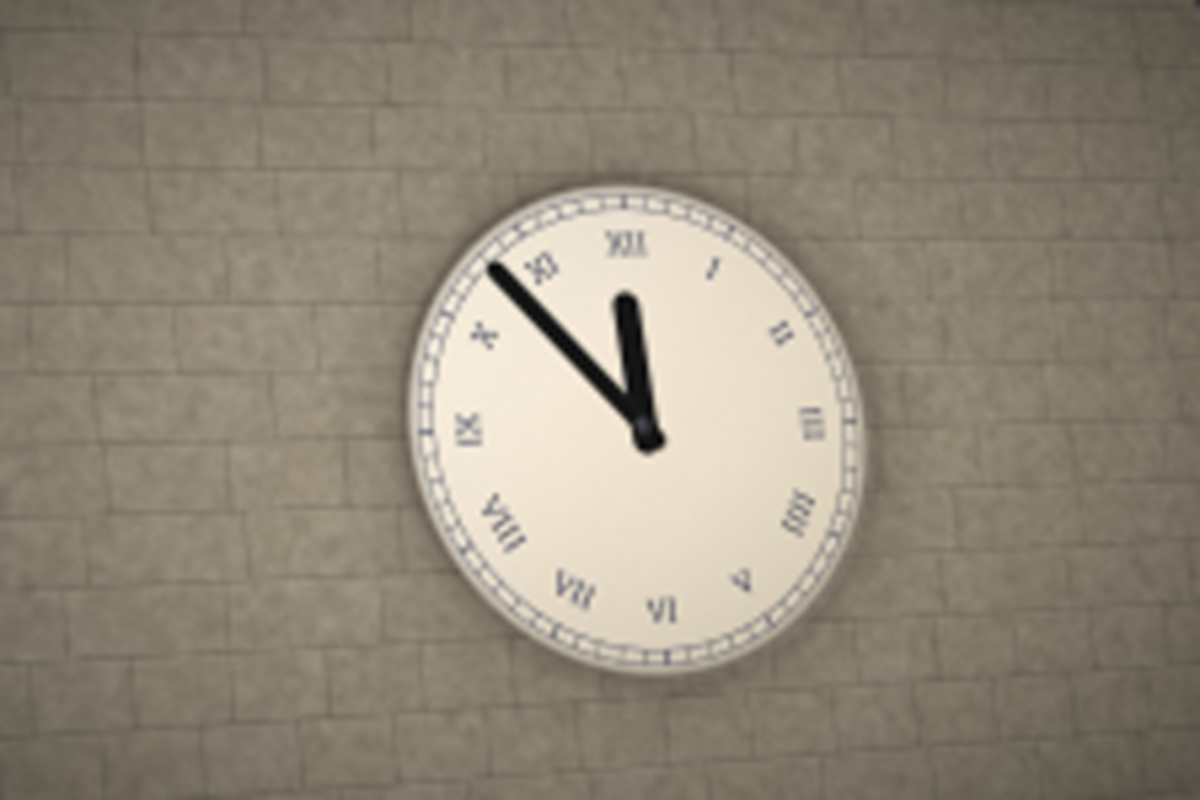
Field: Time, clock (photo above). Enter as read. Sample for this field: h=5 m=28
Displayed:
h=11 m=53
